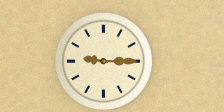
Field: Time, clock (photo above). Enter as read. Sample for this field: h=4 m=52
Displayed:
h=9 m=15
